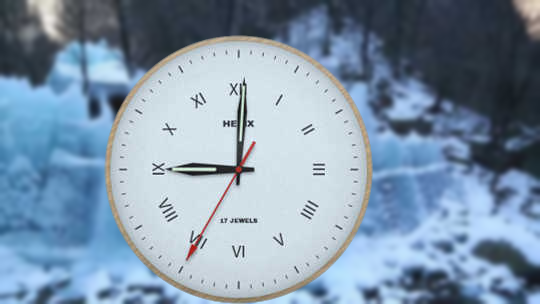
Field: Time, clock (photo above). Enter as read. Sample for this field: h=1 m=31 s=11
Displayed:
h=9 m=0 s=35
